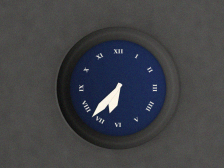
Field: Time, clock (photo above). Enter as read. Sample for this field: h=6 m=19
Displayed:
h=6 m=37
